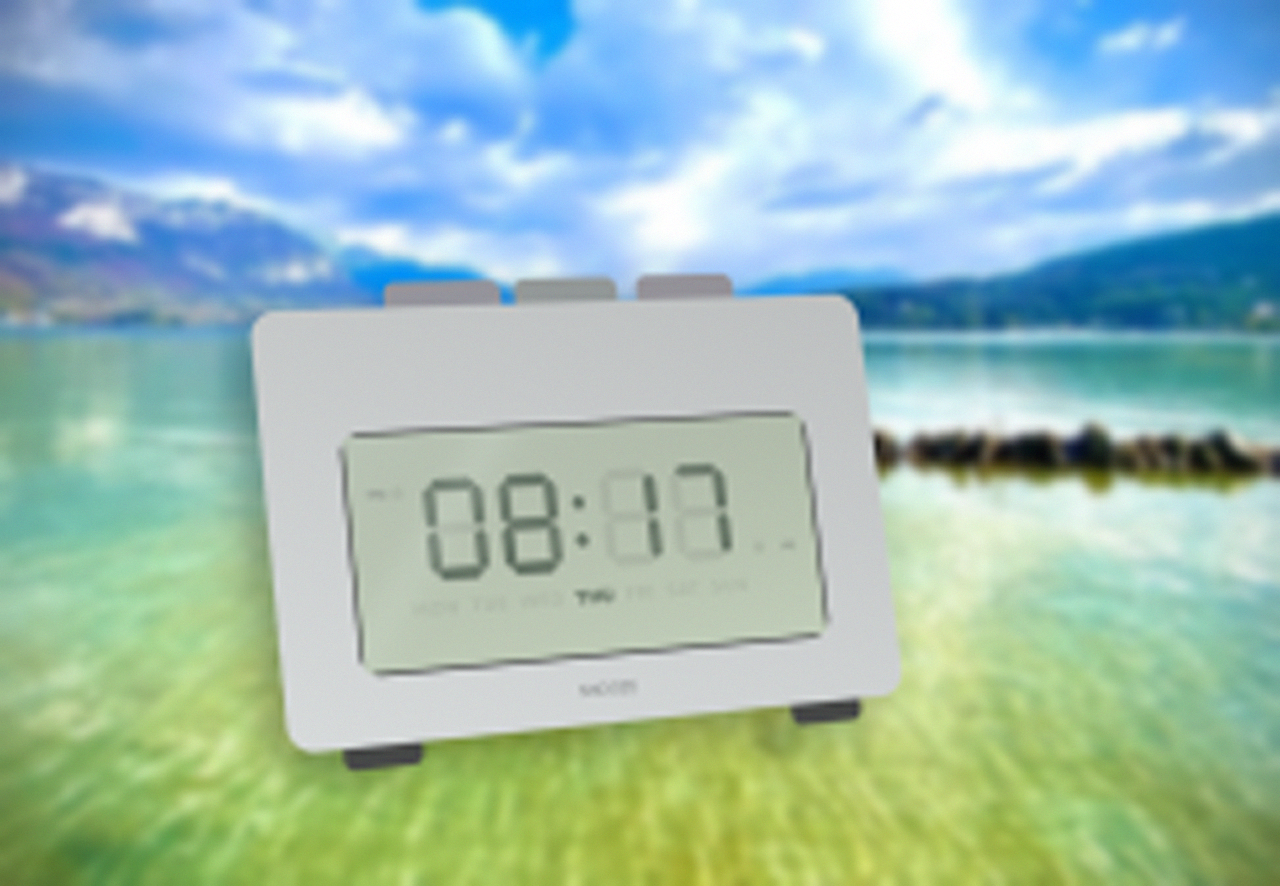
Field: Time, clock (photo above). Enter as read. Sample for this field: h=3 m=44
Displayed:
h=8 m=17
